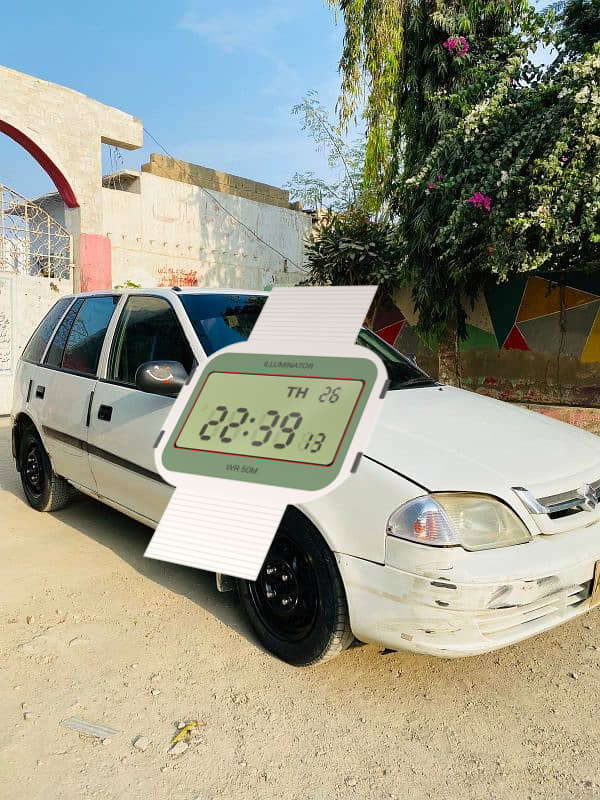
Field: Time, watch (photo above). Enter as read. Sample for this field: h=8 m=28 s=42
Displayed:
h=22 m=39 s=13
